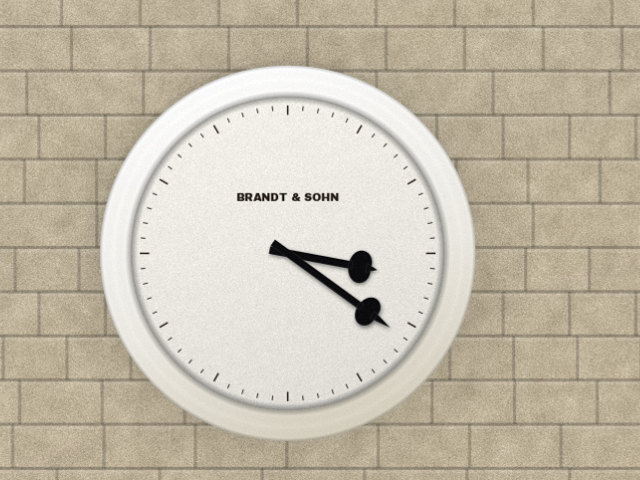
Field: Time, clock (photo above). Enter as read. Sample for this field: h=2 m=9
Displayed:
h=3 m=21
